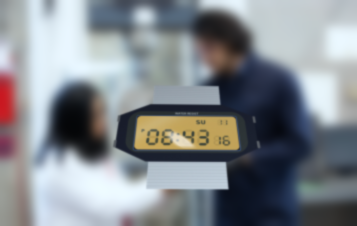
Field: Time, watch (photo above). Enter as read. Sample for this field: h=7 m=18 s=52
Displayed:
h=8 m=43 s=16
